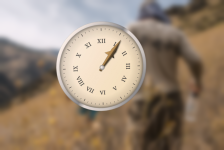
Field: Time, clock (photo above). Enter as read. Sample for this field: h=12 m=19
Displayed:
h=1 m=6
